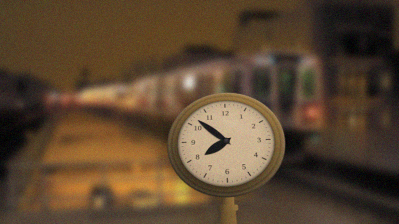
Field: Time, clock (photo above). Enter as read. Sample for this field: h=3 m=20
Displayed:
h=7 m=52
